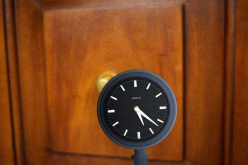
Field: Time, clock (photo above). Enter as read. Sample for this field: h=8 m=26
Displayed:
h=5 m=22
